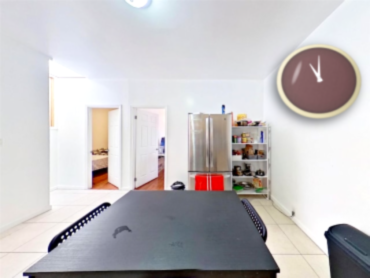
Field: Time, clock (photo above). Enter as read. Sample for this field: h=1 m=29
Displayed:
h=11 m=0
